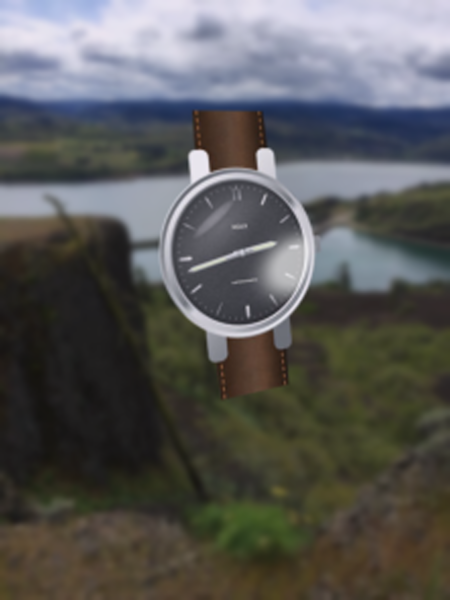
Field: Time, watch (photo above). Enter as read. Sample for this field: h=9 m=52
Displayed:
h=2 m=43
